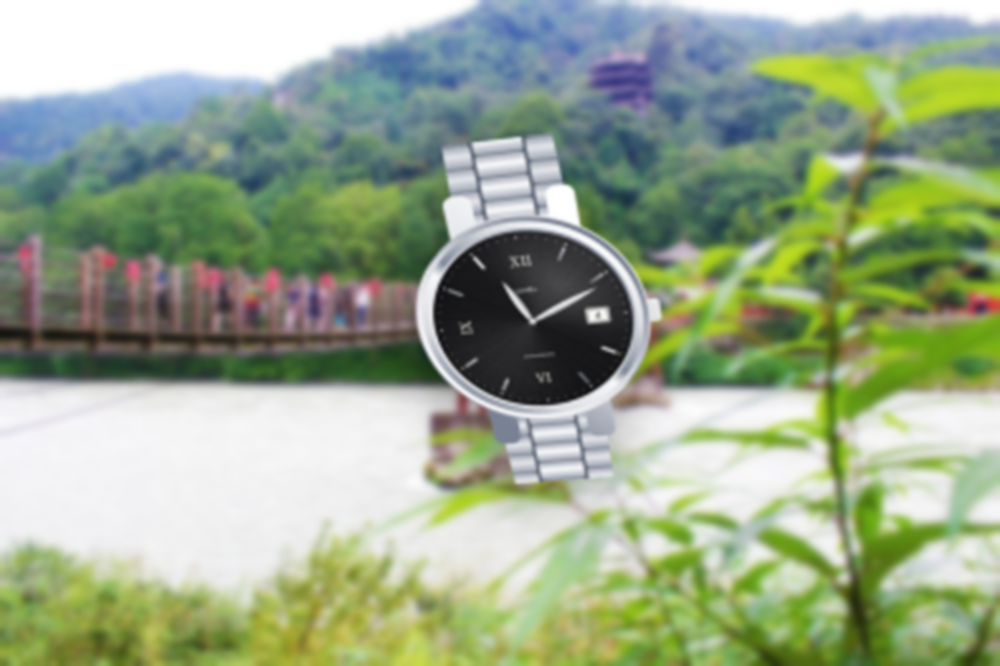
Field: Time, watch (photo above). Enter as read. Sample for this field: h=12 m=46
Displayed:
h=11 m=11
